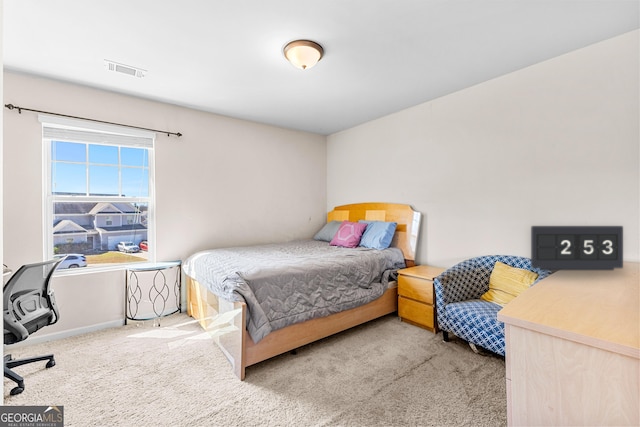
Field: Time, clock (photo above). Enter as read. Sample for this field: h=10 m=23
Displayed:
h=2 m=53
